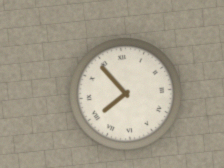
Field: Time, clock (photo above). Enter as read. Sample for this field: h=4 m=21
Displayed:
h=7 m=54
